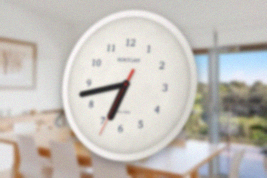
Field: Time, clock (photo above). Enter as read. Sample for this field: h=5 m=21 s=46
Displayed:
h=6 m=42 s=34
